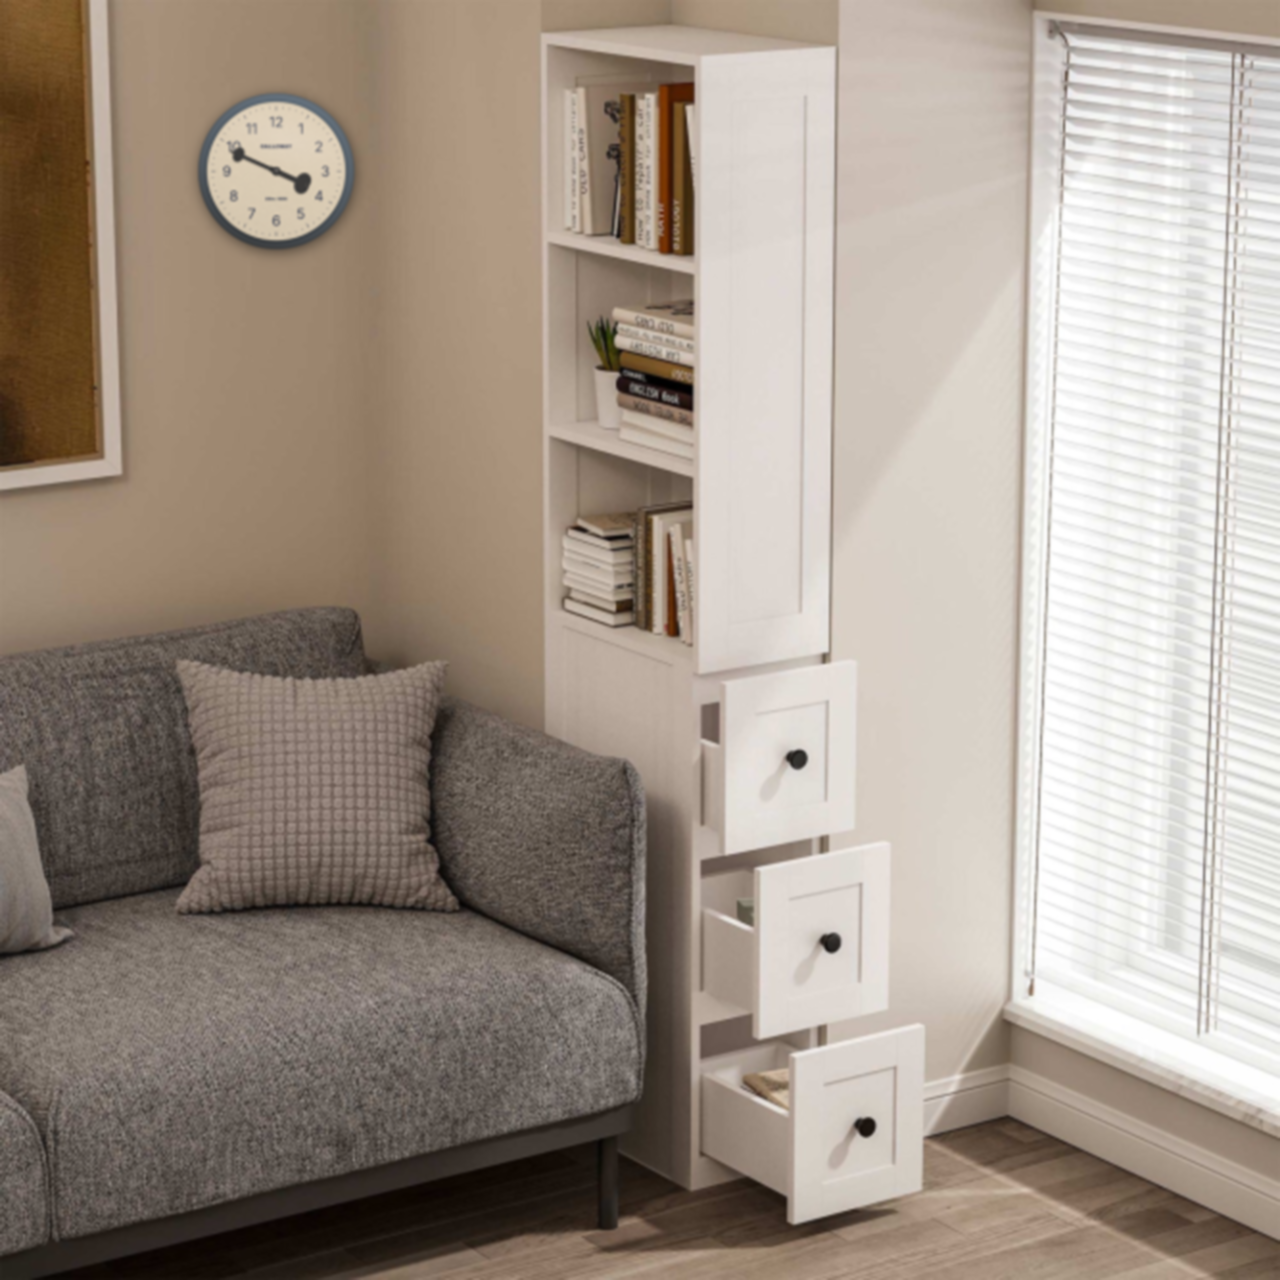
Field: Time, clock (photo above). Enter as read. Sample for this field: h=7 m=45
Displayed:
h=3 m=49
